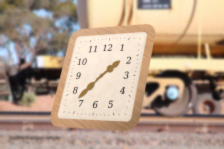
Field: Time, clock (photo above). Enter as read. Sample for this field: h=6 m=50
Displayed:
h=1 m=37
